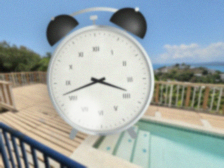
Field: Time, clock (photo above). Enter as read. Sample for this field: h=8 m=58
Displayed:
h=3 m=42
